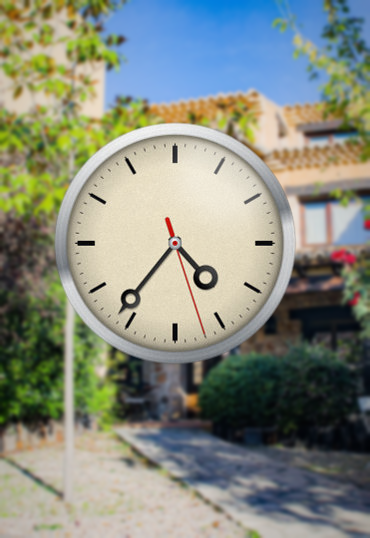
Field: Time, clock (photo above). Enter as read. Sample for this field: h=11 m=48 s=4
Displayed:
h=4 m=36 s=27
